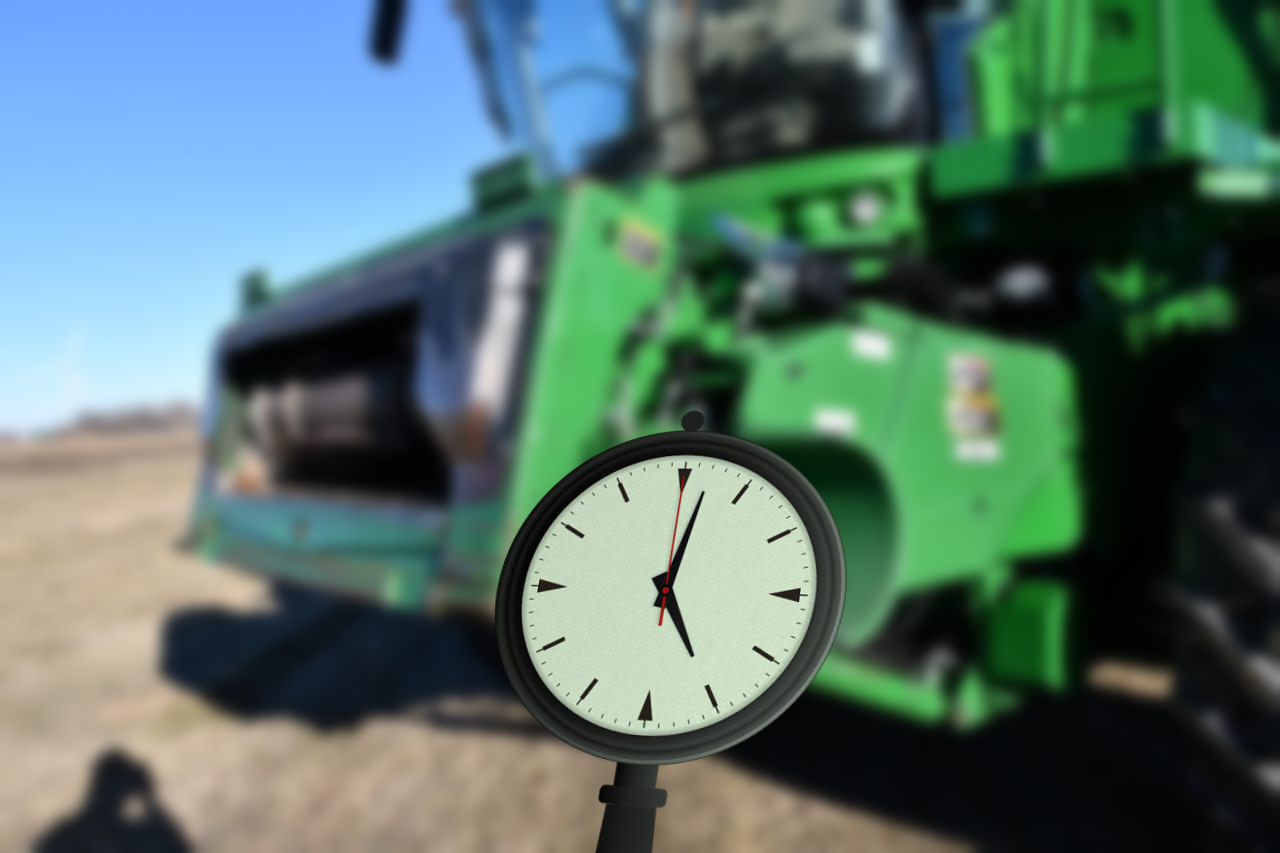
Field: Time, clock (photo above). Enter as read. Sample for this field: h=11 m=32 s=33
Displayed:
h=5 m=2 s=0
